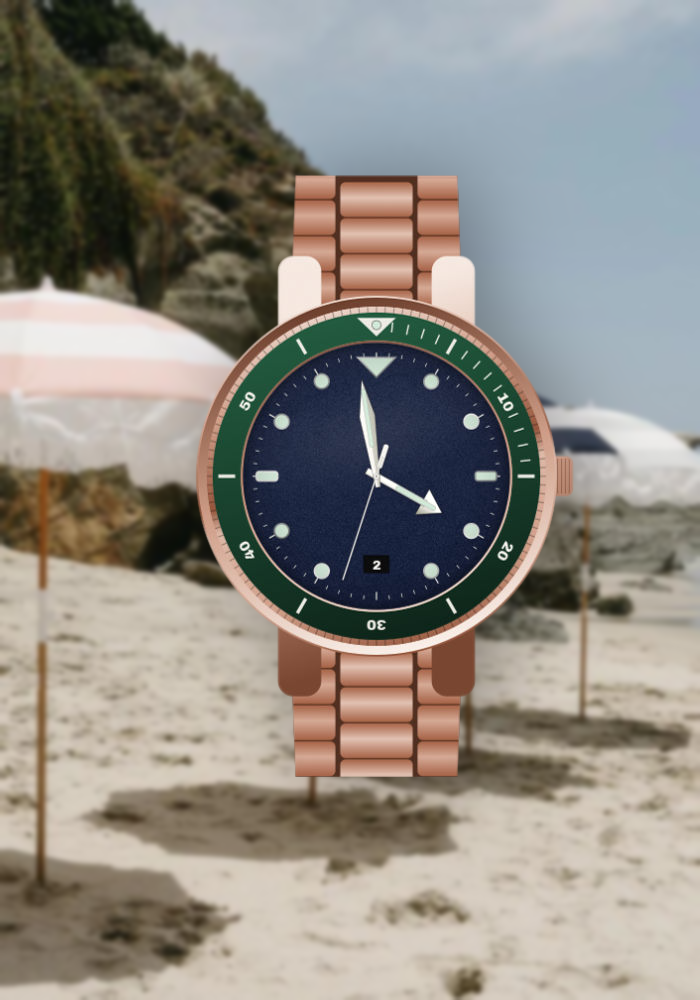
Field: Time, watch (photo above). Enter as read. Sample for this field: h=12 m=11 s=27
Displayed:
h=3 m=58 s=33
